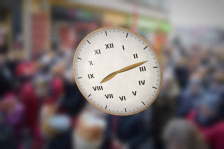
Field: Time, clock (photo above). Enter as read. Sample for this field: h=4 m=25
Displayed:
h=8 m=13
